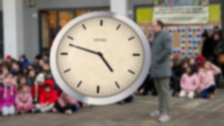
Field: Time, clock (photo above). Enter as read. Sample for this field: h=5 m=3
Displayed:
h=4 m=48
